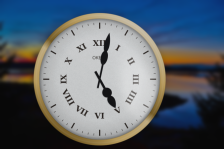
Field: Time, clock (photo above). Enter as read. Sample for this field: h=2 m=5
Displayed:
h=5 m=2
